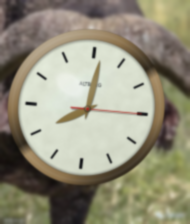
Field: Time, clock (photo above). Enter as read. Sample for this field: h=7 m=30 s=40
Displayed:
h=8 m=1 s=15
